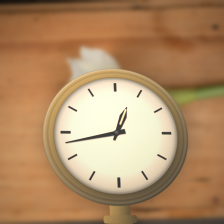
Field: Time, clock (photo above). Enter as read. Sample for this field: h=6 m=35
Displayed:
h=12 m=43
